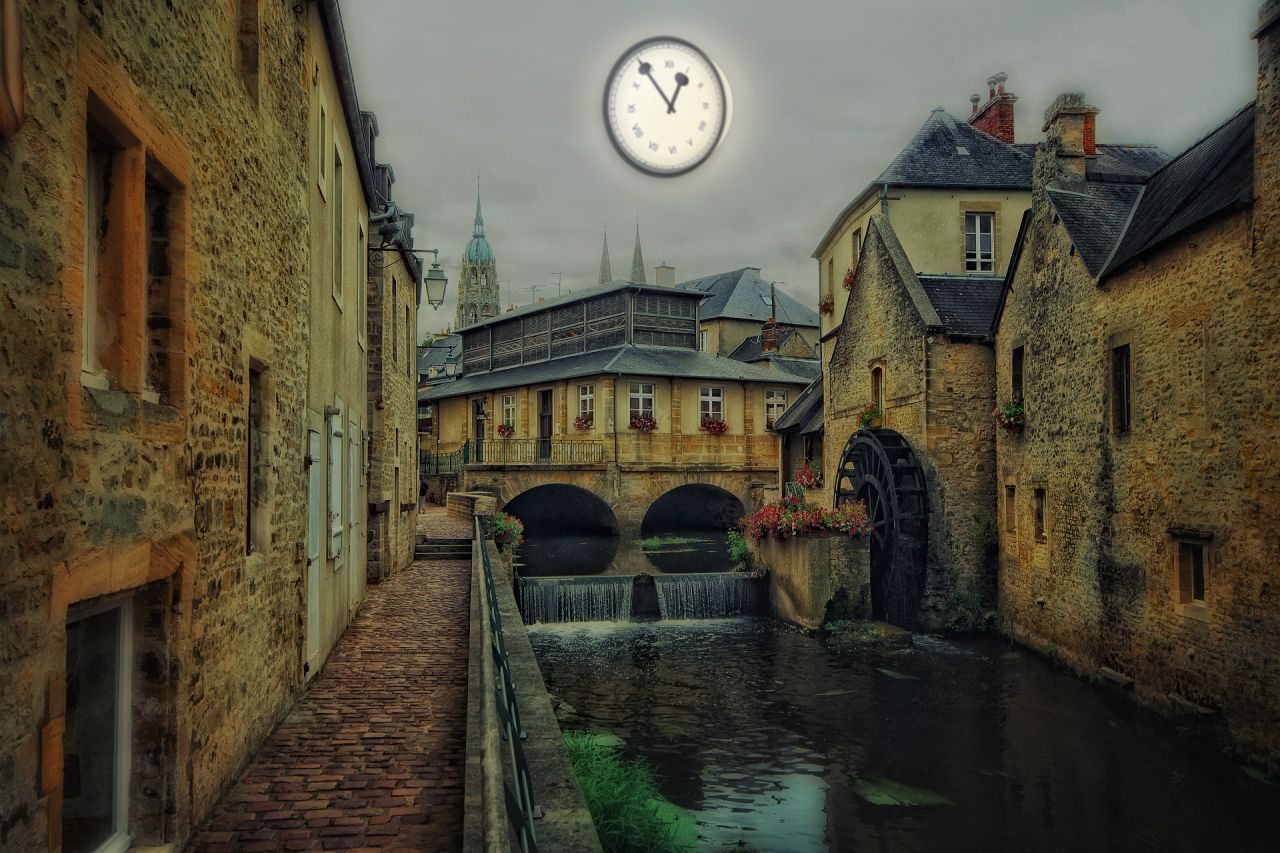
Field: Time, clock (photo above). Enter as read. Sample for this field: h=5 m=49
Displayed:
h=12 m=54
